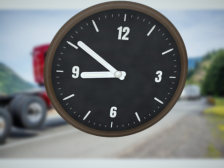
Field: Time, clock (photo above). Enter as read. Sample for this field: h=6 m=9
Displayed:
h=8 m=51
